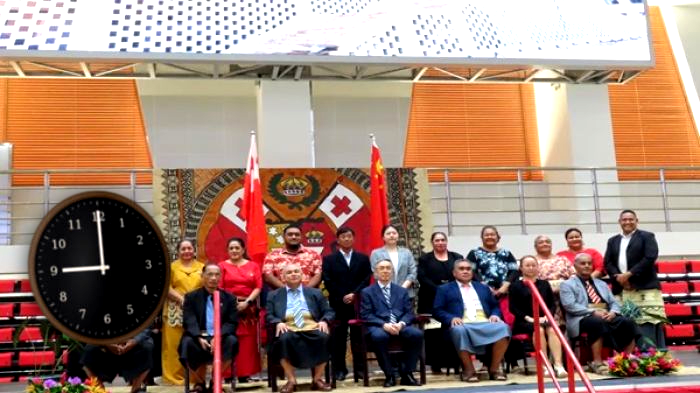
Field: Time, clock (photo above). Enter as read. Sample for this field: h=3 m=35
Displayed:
h=9 m=0
